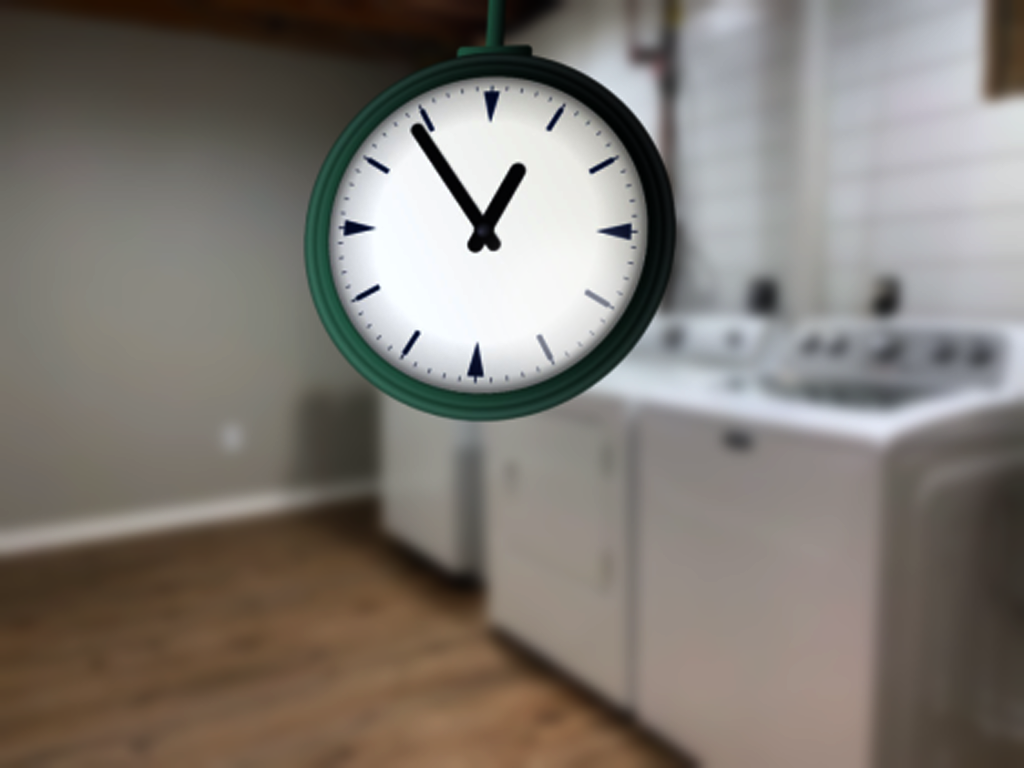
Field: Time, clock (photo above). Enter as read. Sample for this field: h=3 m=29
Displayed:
h=12 m=54
